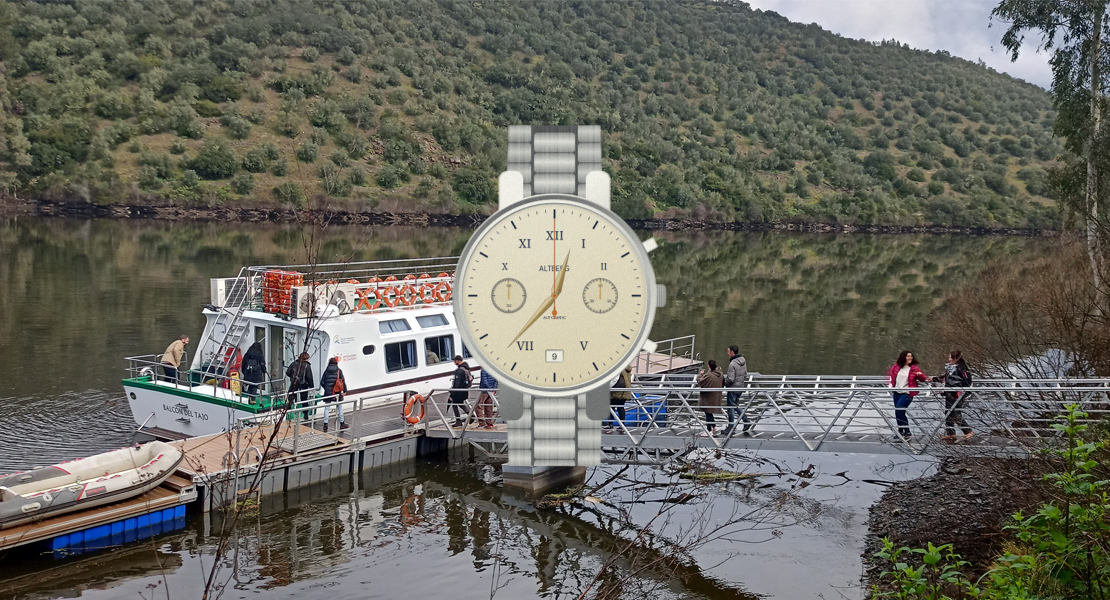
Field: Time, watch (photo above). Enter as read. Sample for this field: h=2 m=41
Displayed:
h=12 m=37
